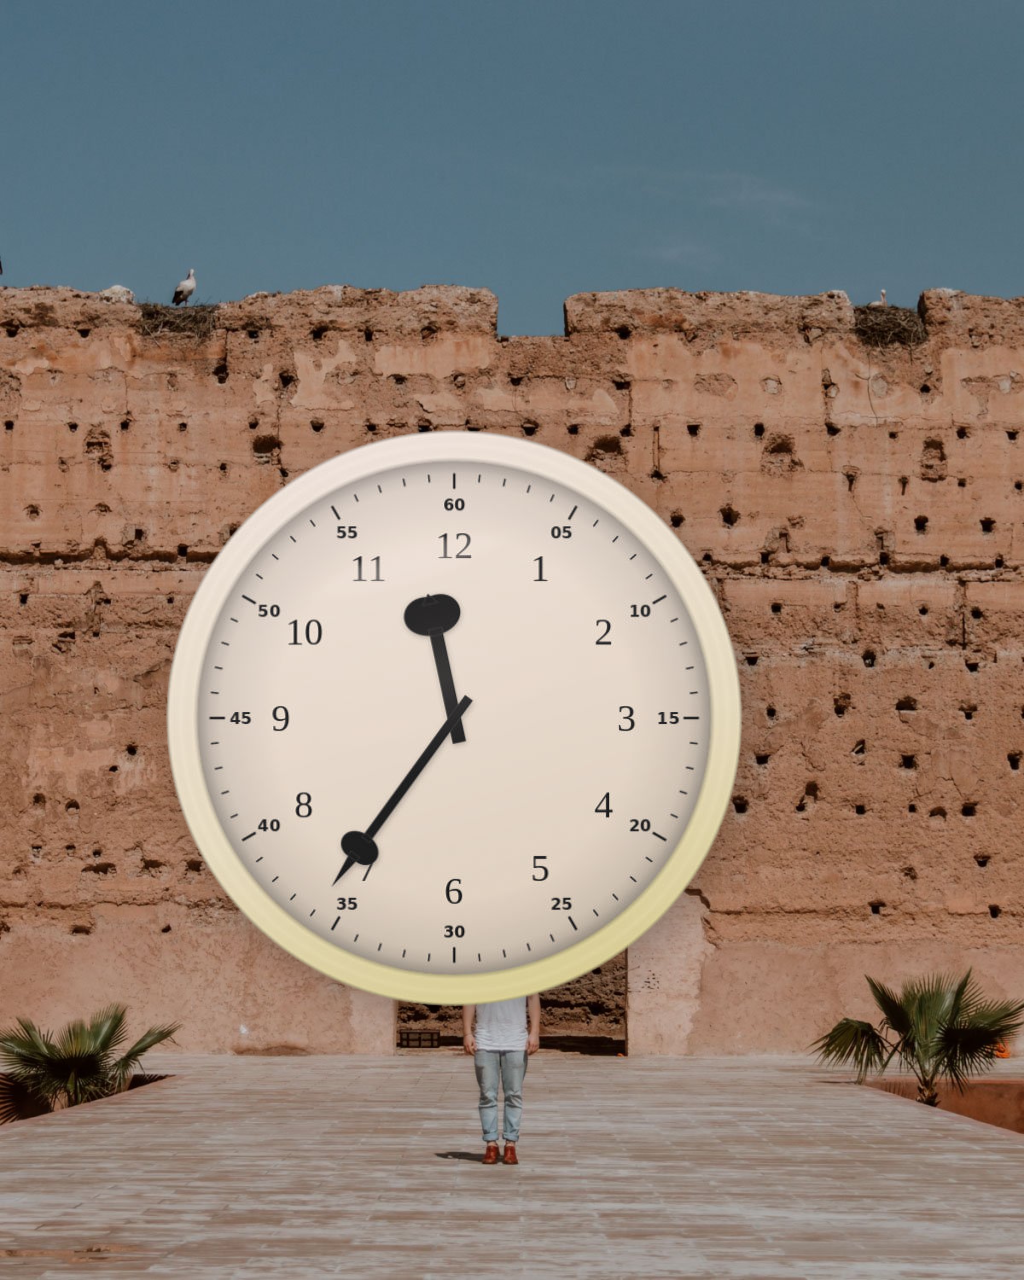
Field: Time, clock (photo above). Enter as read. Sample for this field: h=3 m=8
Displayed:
h=11 m=36
